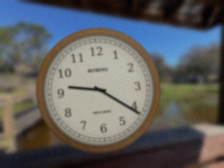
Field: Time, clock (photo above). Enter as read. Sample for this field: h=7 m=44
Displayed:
h=9 m=21
